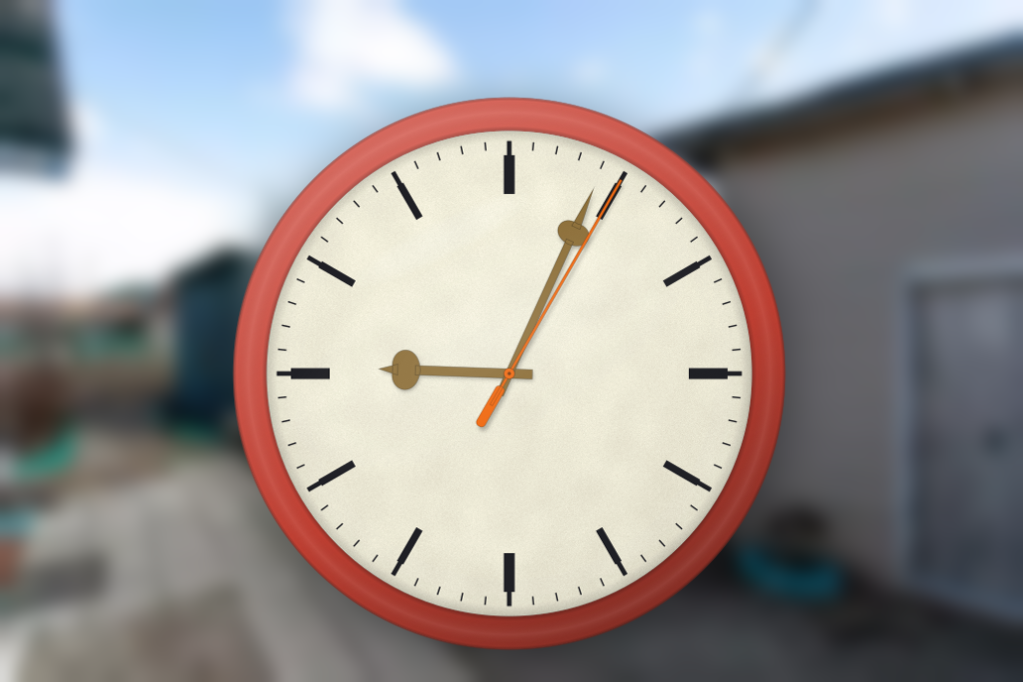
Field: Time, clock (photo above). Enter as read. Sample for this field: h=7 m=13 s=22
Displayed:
h=9 m=4 s=5
